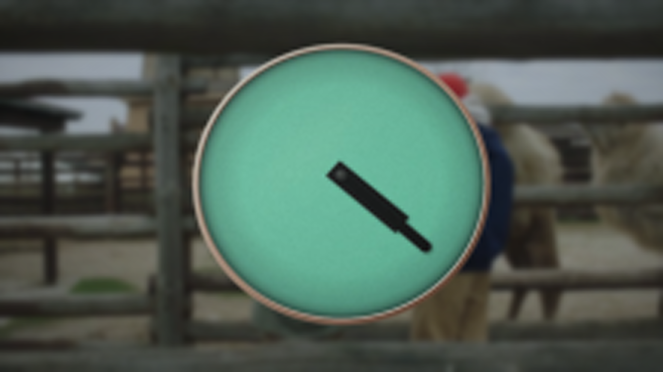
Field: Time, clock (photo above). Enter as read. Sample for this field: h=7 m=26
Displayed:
h=4 m=22
